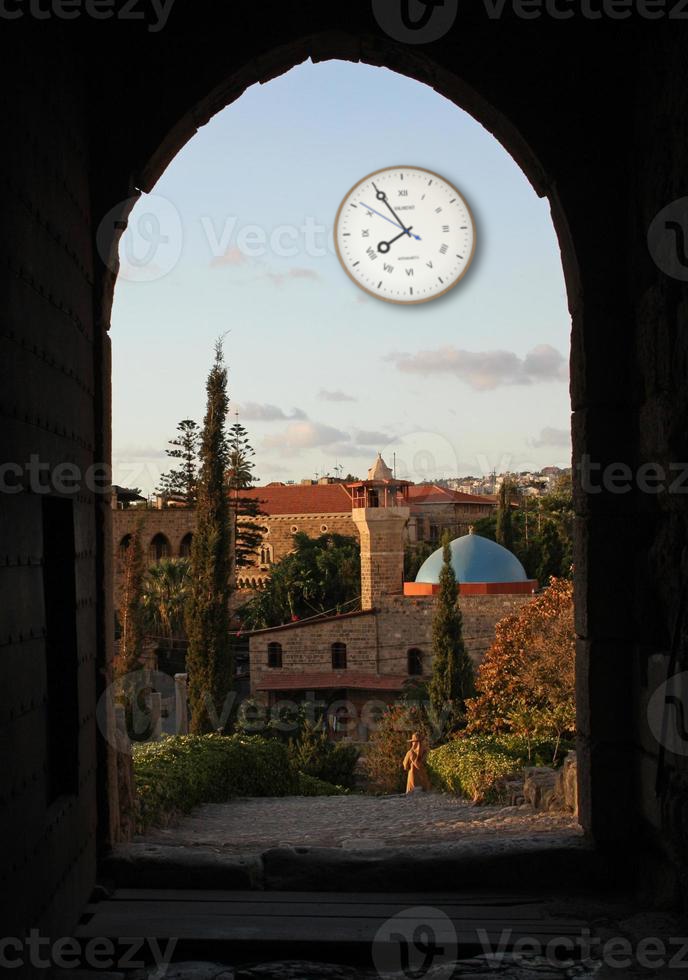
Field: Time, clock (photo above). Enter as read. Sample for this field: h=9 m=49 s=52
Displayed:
h=7 m=54 s=51
